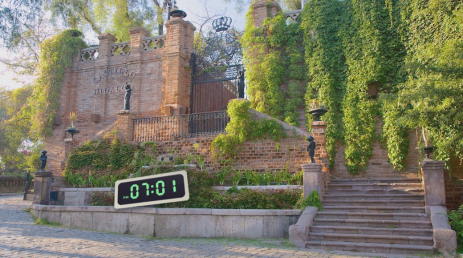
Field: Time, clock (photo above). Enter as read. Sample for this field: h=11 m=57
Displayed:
h=7 m=1
